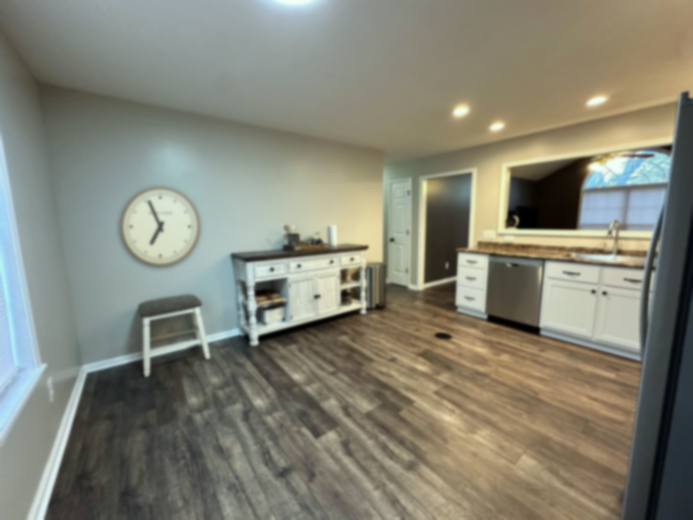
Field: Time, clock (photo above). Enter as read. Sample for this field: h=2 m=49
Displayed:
h=6 m=56
